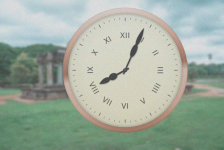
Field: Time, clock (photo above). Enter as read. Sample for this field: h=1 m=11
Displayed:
h=8 m=4
